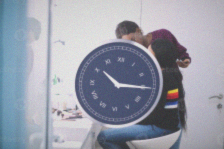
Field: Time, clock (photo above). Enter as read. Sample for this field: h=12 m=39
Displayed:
h=10 m=15
